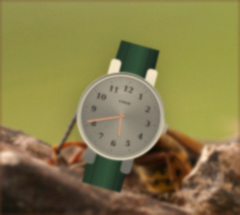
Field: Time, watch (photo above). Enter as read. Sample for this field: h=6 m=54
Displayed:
h=5 m=41
